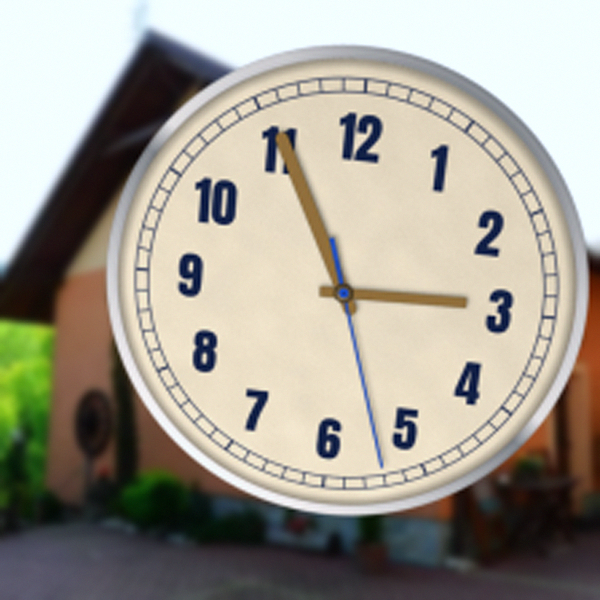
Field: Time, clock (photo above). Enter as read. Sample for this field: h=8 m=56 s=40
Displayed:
h=2 m=55 s=27
